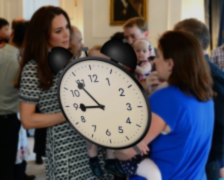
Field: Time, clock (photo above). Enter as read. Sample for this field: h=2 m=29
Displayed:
h=8 m=54
